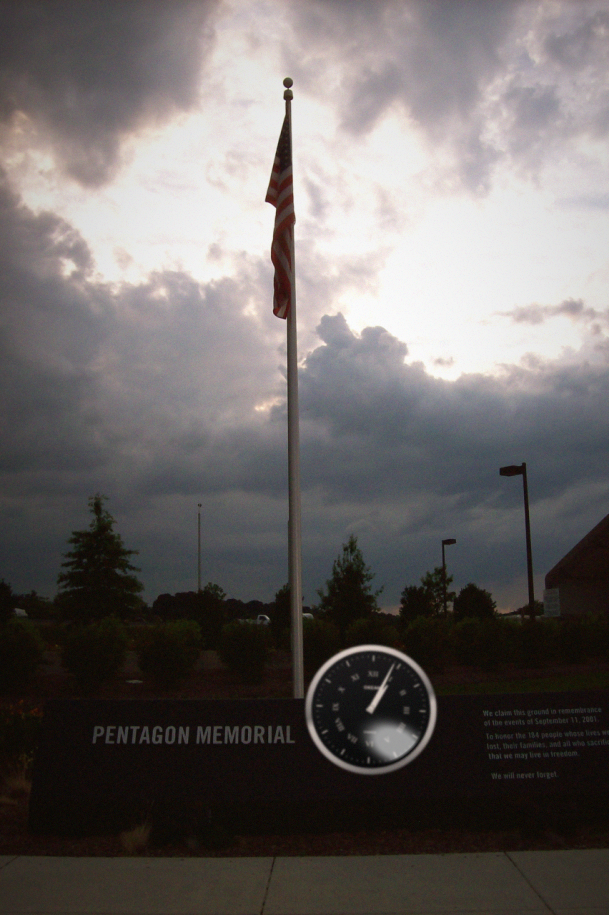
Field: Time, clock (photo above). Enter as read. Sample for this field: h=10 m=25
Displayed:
h=1 m=4
